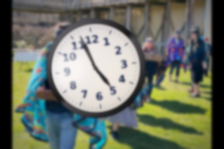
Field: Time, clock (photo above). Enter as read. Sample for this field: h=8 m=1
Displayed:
h=4 m=57
